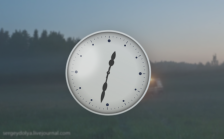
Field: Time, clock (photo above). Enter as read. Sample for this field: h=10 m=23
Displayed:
h=12 m=32
